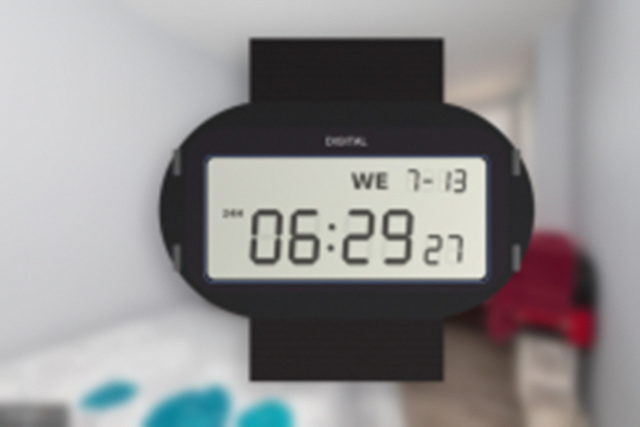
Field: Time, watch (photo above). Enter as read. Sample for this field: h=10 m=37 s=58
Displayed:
h=6 m=29 s=27
